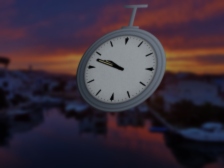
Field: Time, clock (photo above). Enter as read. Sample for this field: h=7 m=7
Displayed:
h=9 m=48
